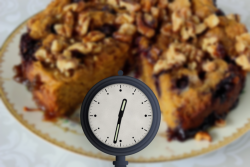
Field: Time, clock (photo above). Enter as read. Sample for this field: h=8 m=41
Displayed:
h=12 m=32
